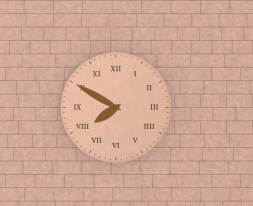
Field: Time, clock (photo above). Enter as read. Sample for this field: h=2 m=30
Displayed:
h=7 m=50
